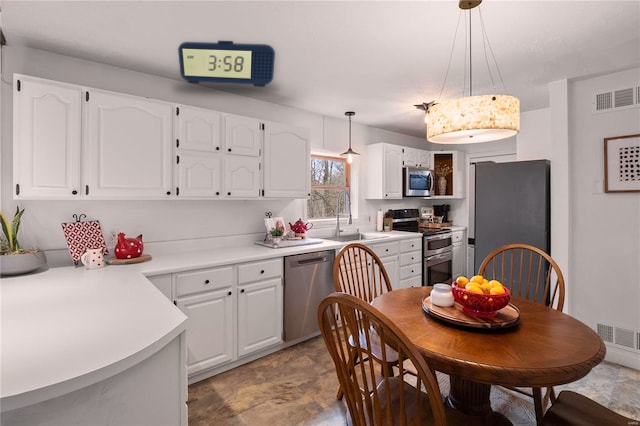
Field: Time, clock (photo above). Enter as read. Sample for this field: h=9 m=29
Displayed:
h=3 m=58
